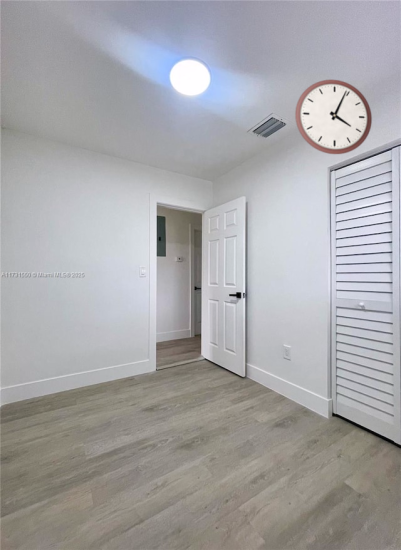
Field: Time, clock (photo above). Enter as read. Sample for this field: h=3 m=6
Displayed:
h=4 m=4
